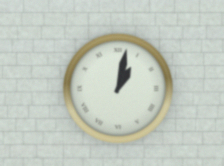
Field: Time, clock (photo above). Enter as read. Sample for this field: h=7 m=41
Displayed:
h=1 m=2
